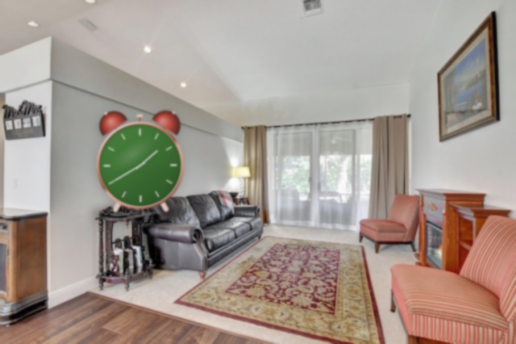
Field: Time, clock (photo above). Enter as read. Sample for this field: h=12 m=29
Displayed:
h=1 m=40
